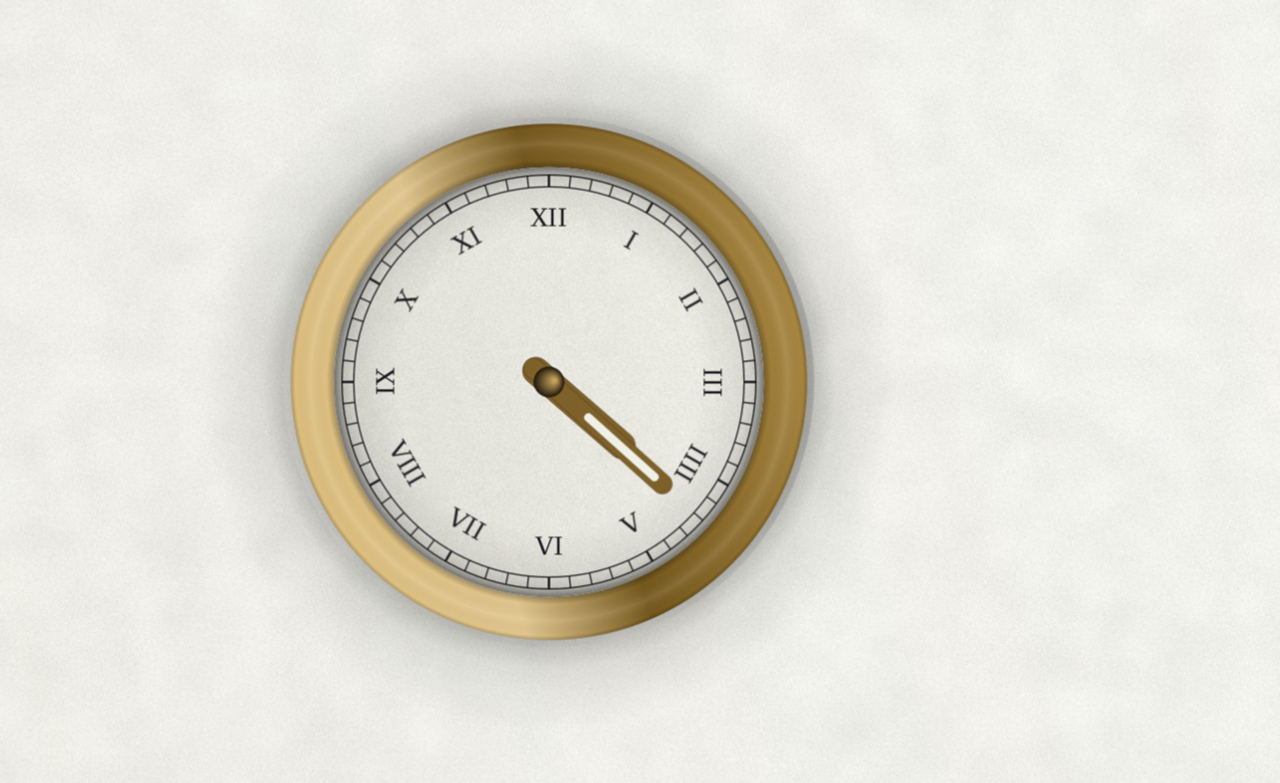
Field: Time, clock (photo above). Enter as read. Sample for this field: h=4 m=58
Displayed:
h=4 m=22
